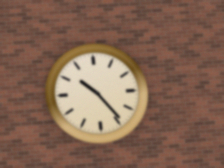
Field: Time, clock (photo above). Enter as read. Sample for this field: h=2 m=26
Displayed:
h=10 m=24
